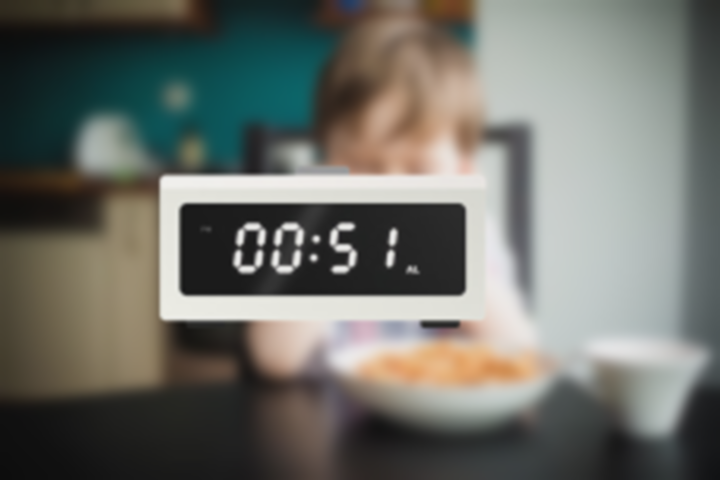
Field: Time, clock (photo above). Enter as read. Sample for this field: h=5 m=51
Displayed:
h=0 m=51
